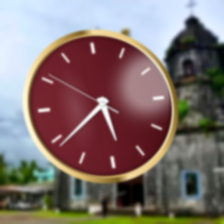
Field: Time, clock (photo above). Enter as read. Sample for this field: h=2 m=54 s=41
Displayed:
h=5 m=38 s=51
